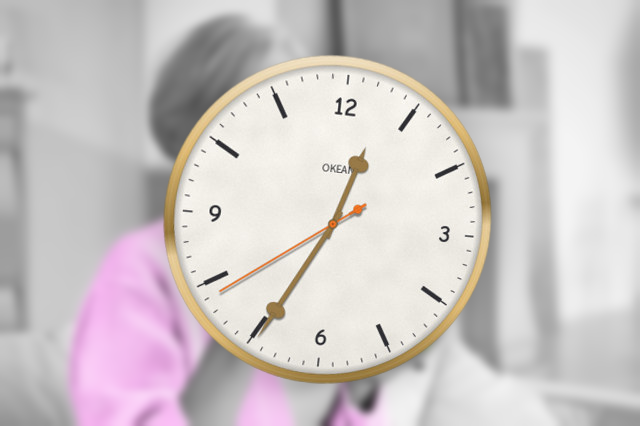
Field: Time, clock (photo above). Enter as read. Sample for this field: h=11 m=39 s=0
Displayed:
h=12 m=34 s=39
